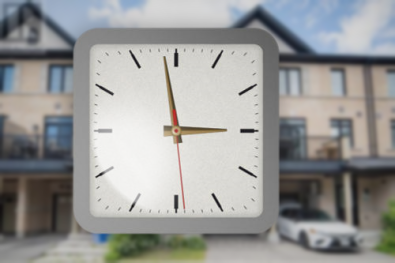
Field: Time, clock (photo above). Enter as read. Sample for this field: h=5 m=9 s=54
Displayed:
h=2 m=58 s=29
